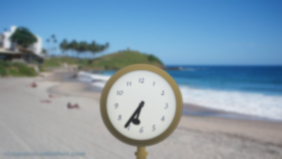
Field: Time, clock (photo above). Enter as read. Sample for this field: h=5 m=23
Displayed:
h=6 m=36
